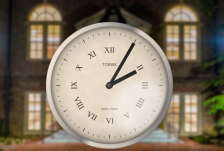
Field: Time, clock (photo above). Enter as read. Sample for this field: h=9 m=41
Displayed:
h=2 m=5
